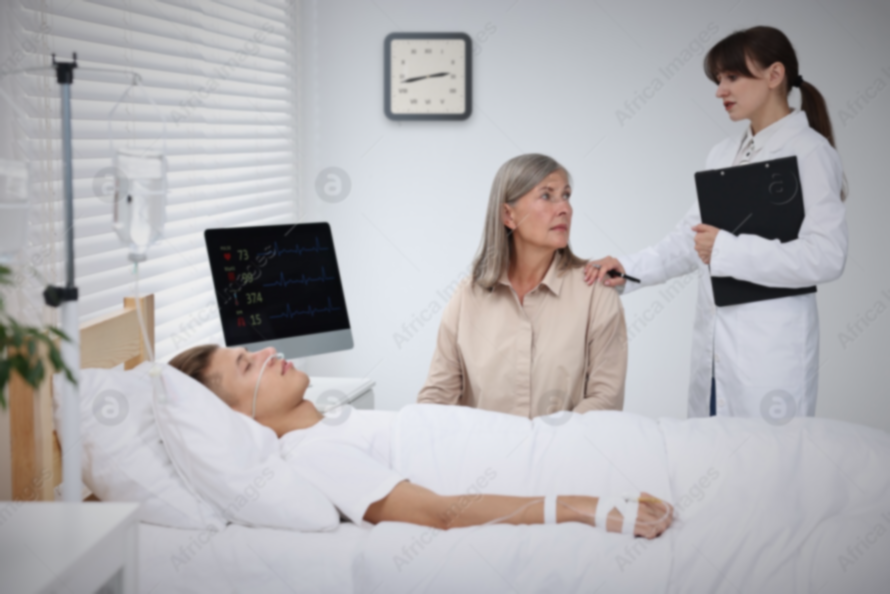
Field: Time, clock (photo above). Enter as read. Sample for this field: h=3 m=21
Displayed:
h=2 m=43
